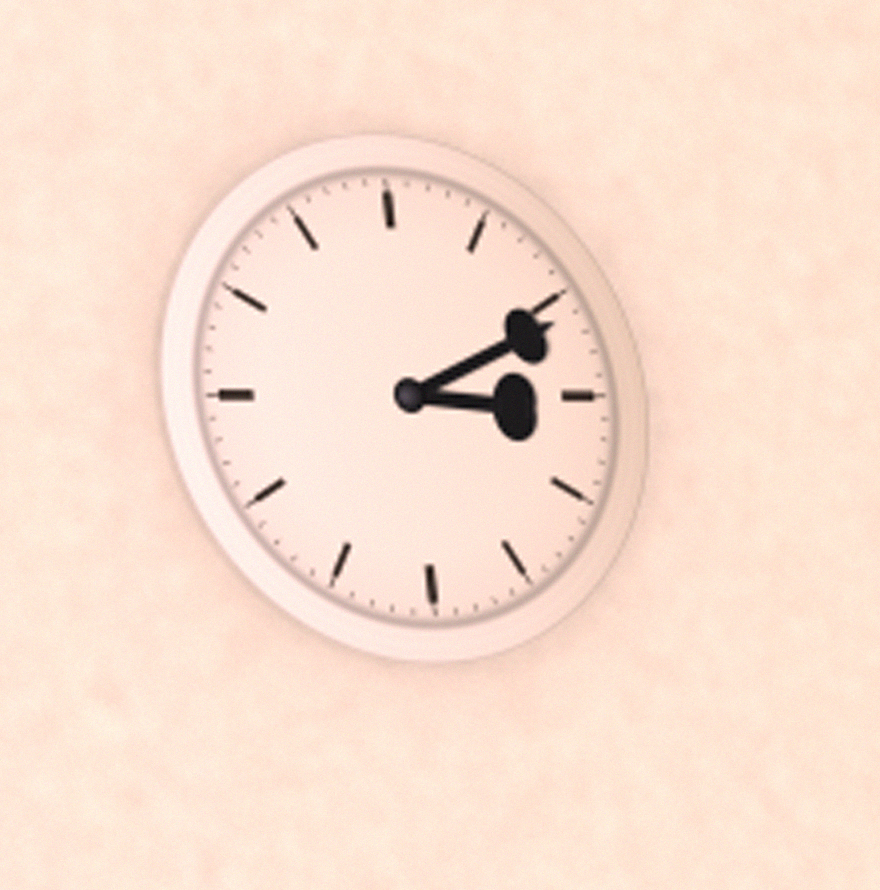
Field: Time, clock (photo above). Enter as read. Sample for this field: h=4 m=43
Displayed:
h=3 m=11
